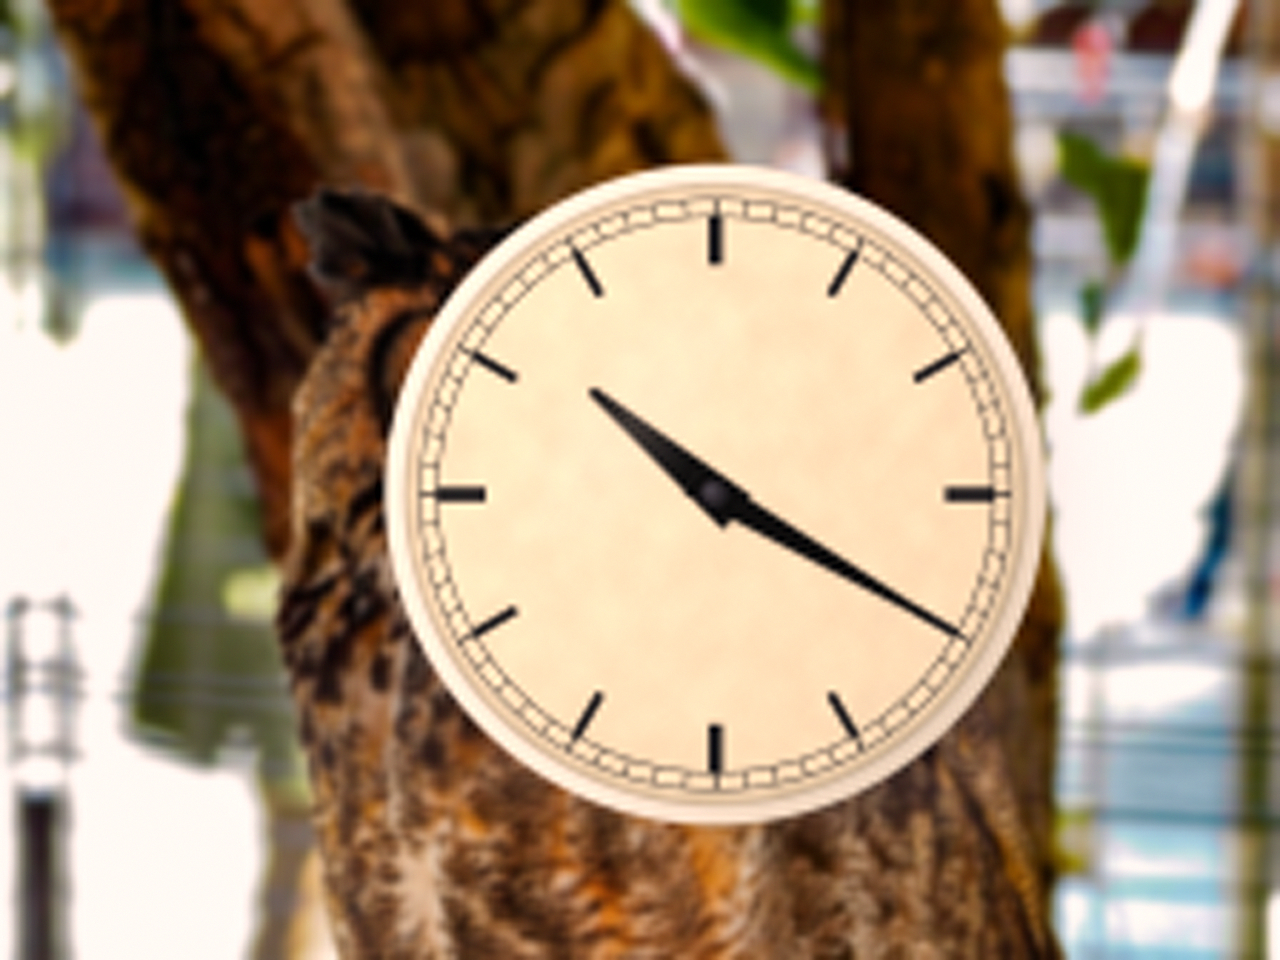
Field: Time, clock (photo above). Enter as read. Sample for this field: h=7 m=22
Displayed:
h=10 m=20
